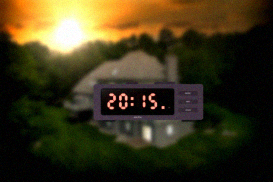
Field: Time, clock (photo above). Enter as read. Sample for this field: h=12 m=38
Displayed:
h=20 m=15
